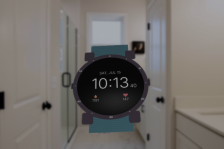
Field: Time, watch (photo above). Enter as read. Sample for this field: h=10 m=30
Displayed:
h=10 m=13
